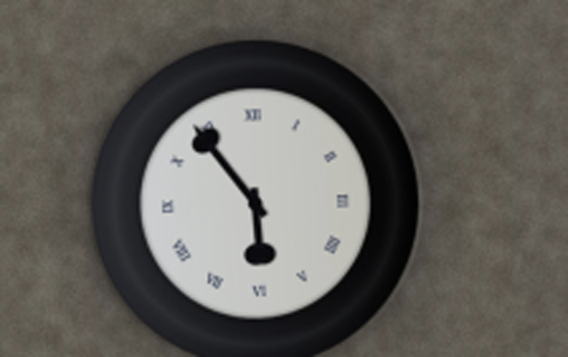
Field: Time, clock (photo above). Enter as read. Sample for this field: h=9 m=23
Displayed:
h=5 m=54
